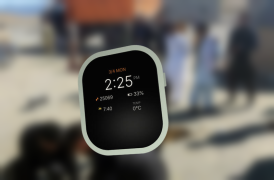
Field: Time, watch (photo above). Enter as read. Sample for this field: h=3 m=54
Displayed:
h=2 m=25
